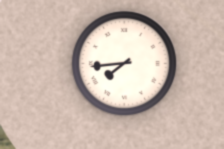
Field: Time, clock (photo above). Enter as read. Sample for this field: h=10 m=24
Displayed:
h=7 m=44
